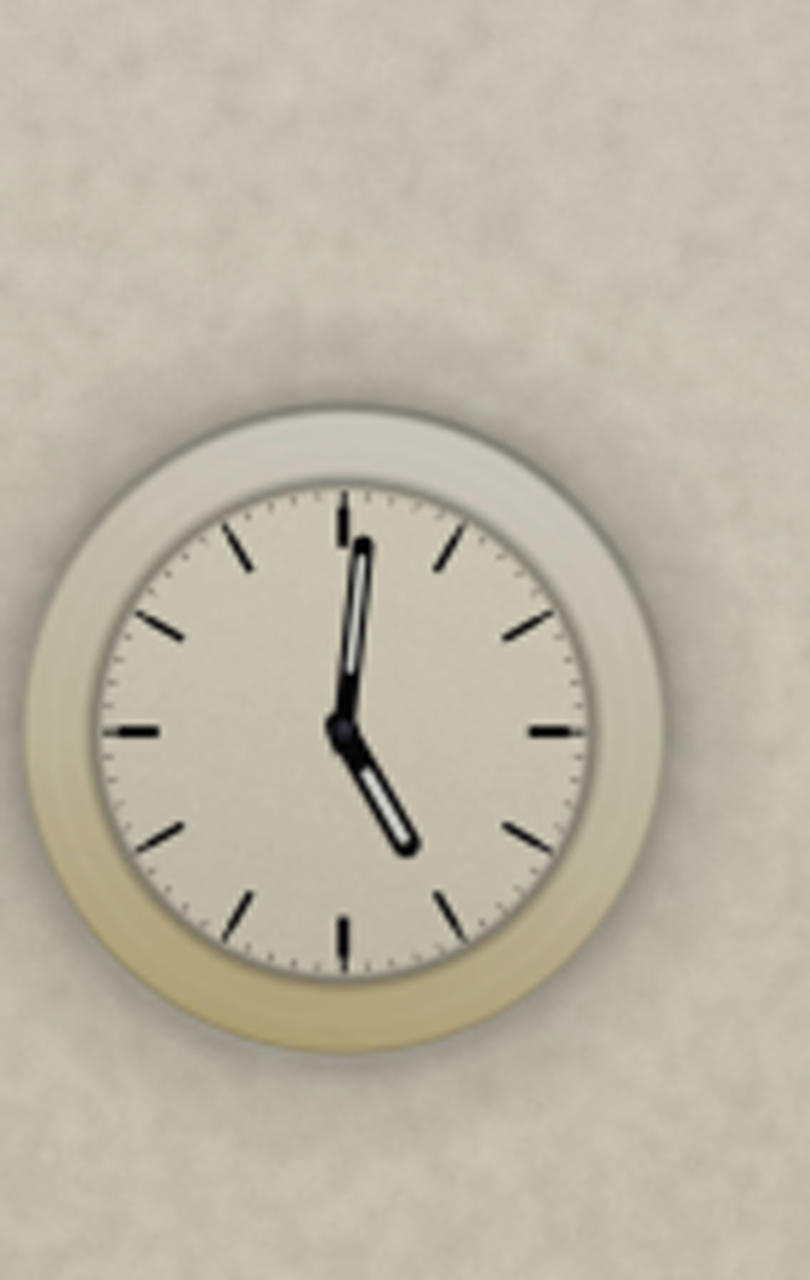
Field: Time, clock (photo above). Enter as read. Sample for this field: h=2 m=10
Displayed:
h=5 m=1
